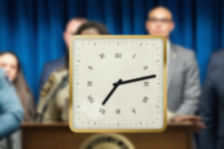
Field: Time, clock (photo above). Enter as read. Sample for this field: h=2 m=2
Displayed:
h=7 m=13
